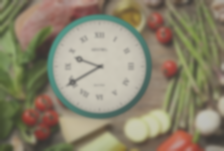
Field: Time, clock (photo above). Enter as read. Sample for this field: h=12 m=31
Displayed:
h=9 m=40
